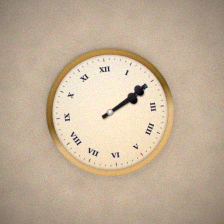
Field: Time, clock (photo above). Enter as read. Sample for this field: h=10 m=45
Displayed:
h=2 m=10
